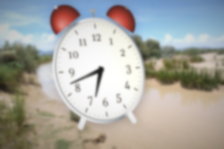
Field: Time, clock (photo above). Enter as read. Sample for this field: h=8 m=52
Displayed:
h=6 m=42
